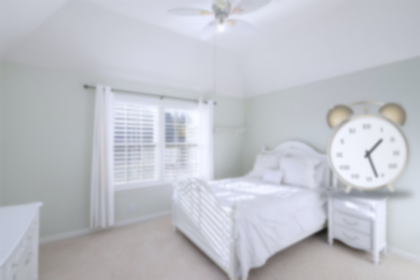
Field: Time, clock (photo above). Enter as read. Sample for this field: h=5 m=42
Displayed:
h=1 m=27
